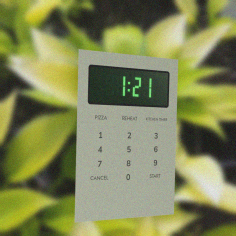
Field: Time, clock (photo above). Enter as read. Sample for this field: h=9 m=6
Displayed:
h=1 m=21
